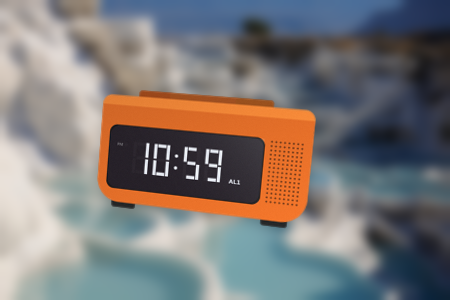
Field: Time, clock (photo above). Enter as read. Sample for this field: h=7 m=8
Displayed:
h=10 m=59
